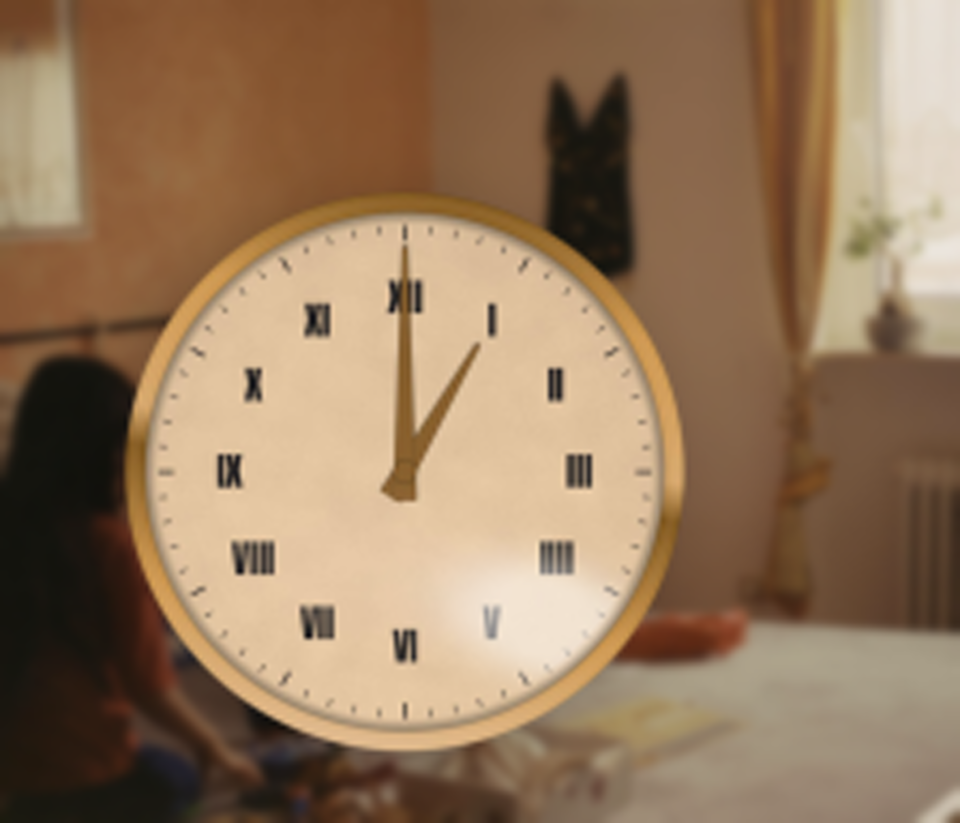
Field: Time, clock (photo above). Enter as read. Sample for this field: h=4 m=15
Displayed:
h=1 m=0
